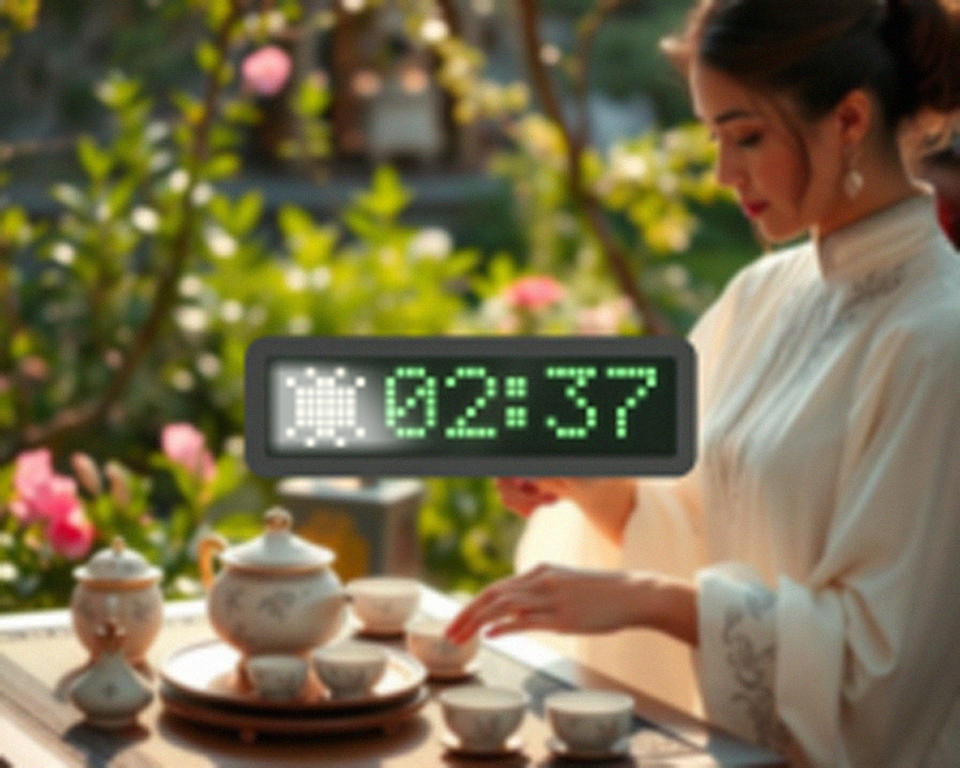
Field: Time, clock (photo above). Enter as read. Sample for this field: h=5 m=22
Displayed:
h=2 m=37
